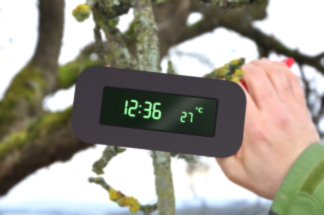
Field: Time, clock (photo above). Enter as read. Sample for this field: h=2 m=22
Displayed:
h=12 m=36
